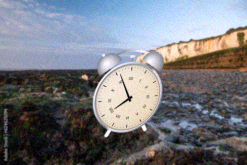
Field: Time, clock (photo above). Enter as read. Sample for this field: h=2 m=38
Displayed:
h=7 m=56
